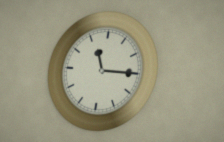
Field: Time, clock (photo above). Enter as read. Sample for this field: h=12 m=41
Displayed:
h=11 m=15
